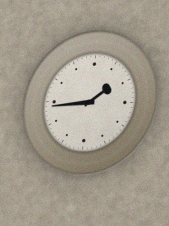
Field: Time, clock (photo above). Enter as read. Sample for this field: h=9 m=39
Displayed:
h=1 m=44
